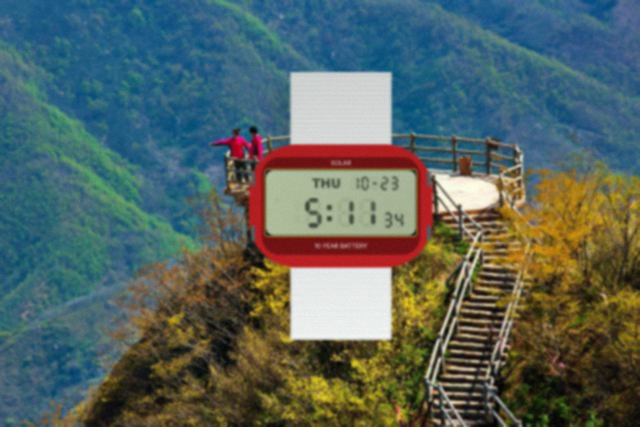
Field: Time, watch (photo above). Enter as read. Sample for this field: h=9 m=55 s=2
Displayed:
h=5 m=11 s=34
